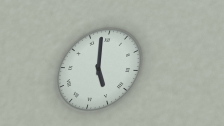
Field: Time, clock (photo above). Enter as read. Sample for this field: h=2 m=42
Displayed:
h=4 m=58
